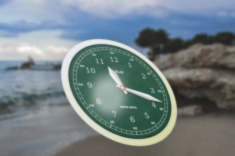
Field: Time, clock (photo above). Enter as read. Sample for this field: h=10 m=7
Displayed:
h=11 m=18
